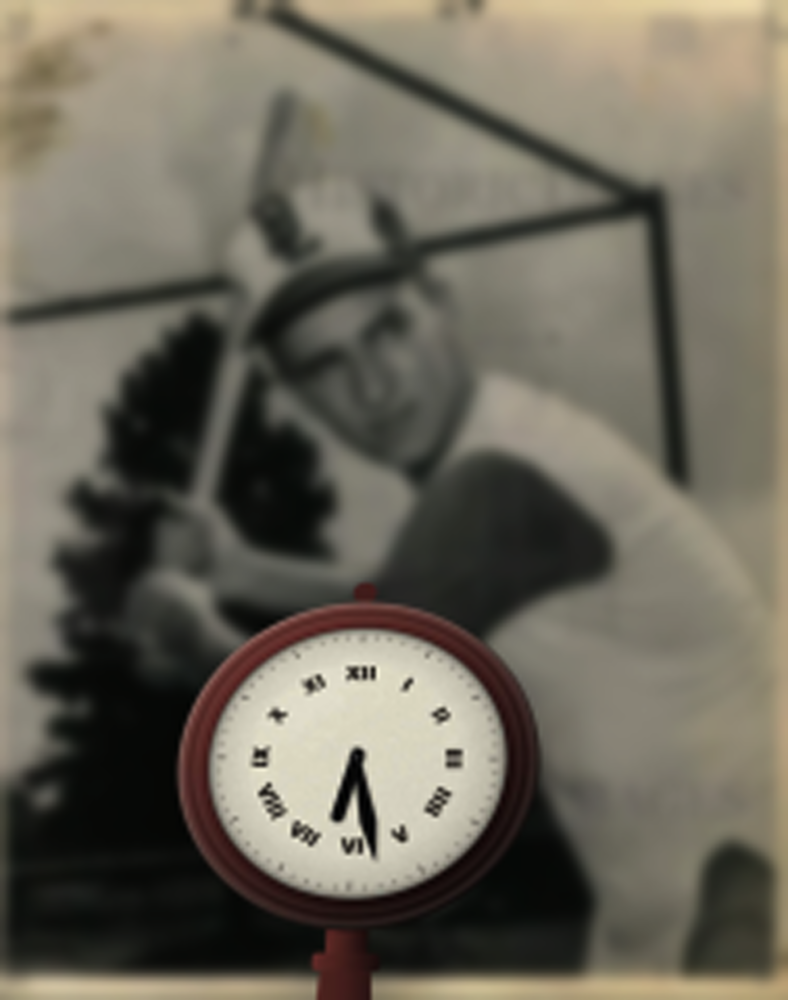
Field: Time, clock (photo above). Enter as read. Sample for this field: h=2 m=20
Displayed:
h=6 m=28
